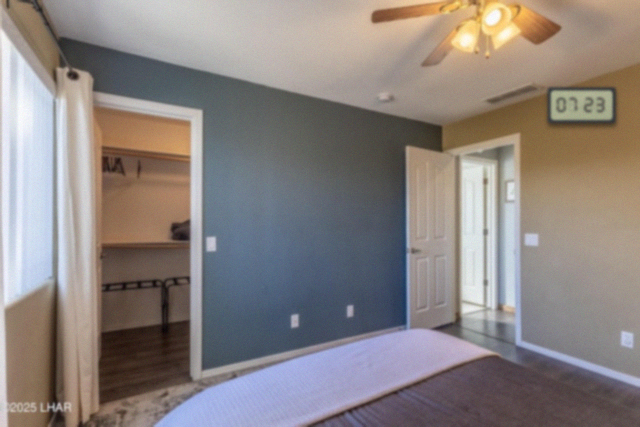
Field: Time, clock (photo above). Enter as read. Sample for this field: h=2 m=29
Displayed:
h=7 m=23
